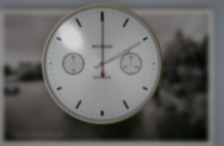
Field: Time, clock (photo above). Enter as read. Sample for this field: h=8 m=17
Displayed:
h=2 m=10
